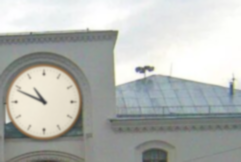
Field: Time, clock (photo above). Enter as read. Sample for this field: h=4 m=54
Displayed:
h=10 m=49
